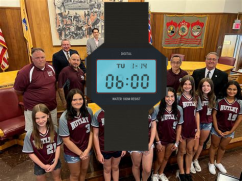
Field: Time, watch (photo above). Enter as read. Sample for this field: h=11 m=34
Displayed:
h=6 m=0
